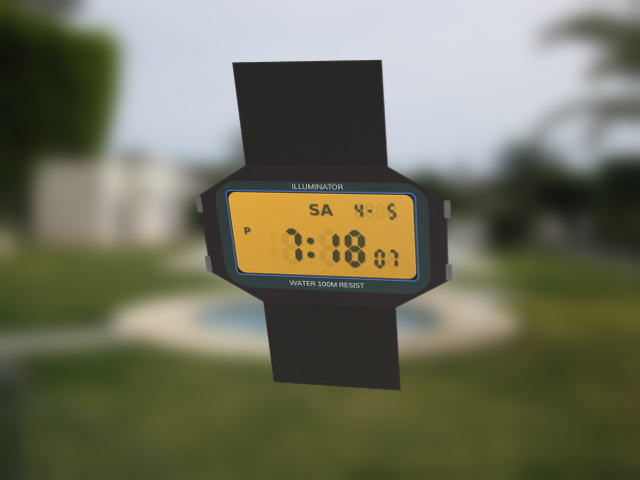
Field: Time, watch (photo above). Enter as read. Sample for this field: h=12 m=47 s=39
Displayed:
h=7 m=18 s=7
